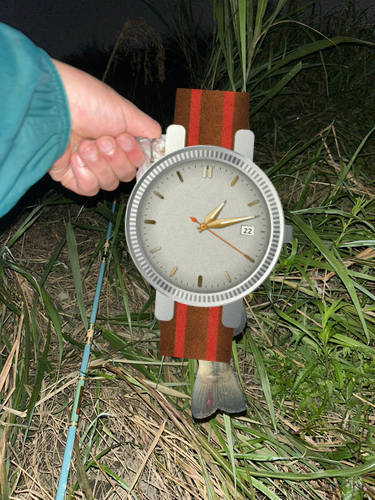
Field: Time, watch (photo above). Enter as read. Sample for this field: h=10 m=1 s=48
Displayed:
h=1 m=12 s=20
